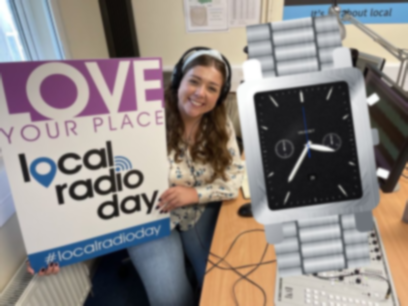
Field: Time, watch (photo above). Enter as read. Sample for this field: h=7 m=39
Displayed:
h=3 m=36
